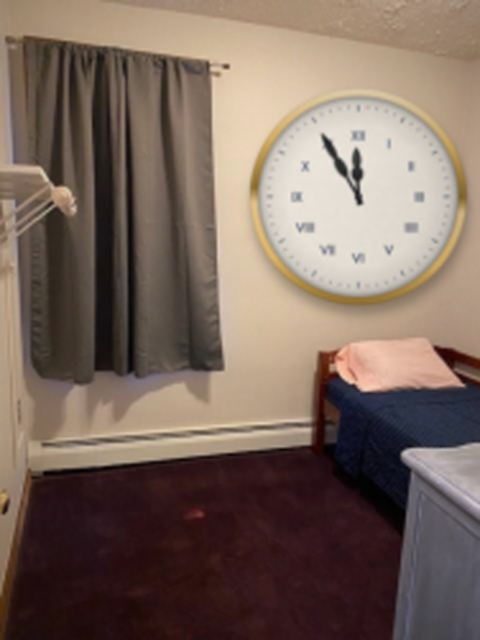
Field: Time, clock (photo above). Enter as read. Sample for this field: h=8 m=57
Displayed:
h=11 m=55
